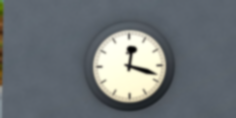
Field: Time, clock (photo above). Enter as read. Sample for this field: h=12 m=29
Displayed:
h=12 m=18
